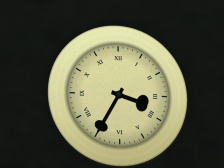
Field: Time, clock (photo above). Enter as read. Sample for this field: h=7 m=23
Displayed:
h=3 m=35
